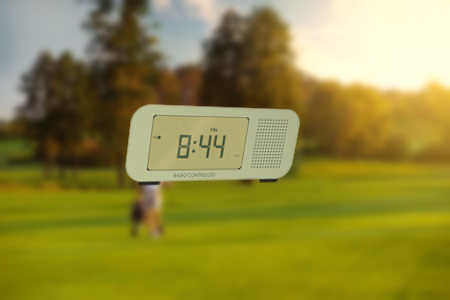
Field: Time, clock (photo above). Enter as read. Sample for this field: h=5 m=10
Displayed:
h=8 m=44
